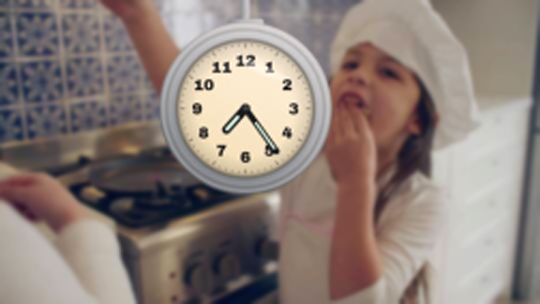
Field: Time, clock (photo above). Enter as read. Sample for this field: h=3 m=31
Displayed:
h=7 m=24
